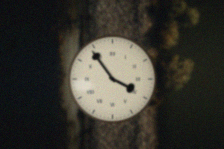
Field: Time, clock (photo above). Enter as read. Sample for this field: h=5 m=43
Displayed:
h=3 m=54
